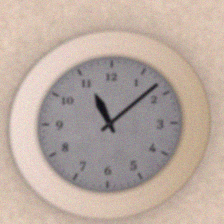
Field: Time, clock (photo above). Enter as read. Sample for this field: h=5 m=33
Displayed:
h=11 m=8
